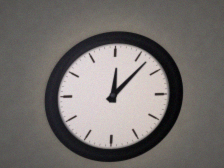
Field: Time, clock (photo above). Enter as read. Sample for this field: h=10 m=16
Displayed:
h=12 m=7
